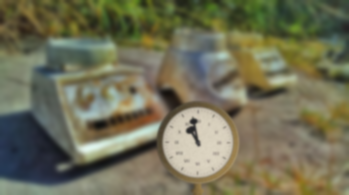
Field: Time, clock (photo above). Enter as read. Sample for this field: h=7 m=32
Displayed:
h=10 m=58
